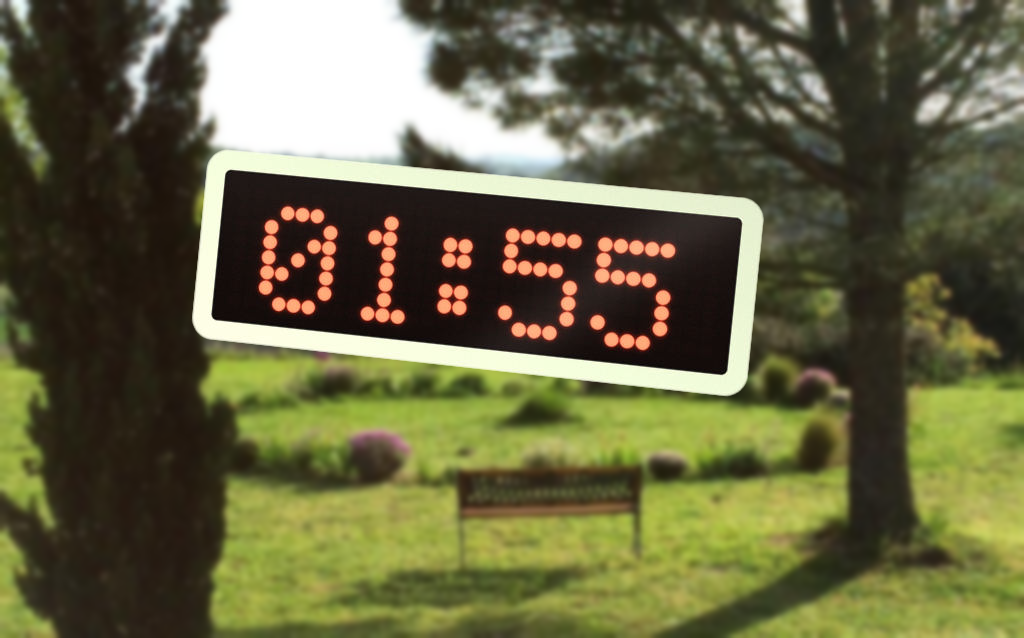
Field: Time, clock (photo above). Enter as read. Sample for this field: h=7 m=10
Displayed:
h=1 m=55
